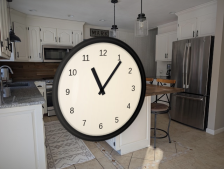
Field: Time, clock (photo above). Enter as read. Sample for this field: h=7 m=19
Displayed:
h=11 m=6
